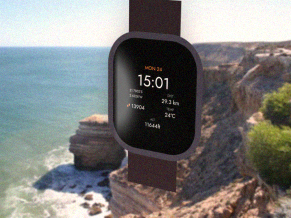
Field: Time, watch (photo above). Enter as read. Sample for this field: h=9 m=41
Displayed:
h=15 m=1
